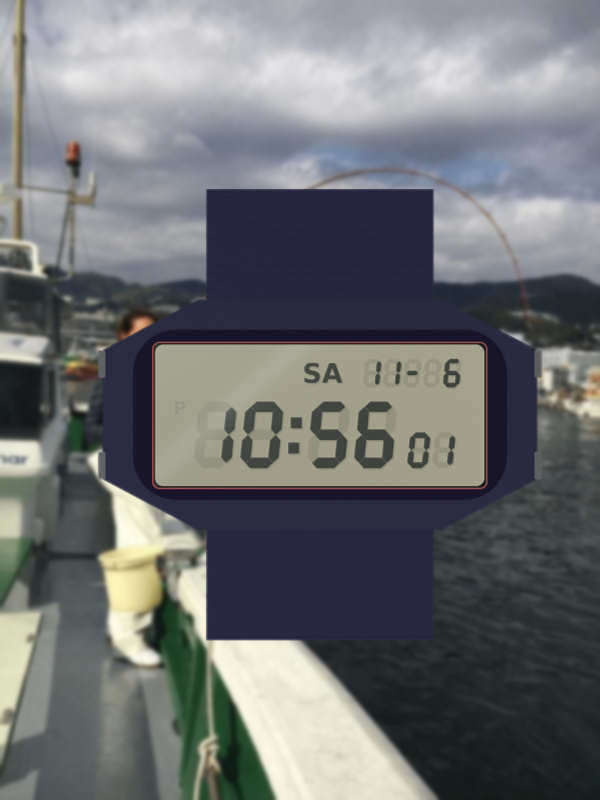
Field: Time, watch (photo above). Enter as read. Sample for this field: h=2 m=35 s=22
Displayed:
h=10 m=56 s=1
